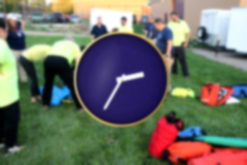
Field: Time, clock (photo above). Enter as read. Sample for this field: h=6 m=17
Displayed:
h=2 m=35
